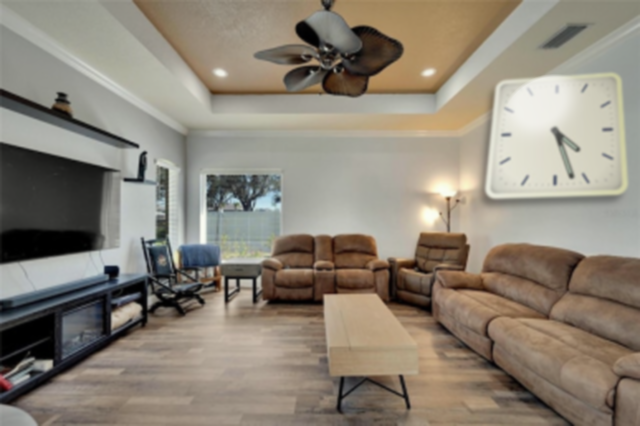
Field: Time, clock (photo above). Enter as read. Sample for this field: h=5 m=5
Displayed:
h=4 m=27
